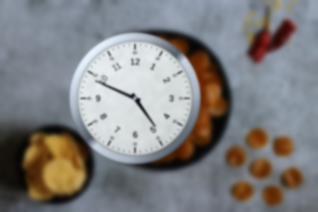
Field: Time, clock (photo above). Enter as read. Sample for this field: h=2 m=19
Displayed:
h=4 m=49
